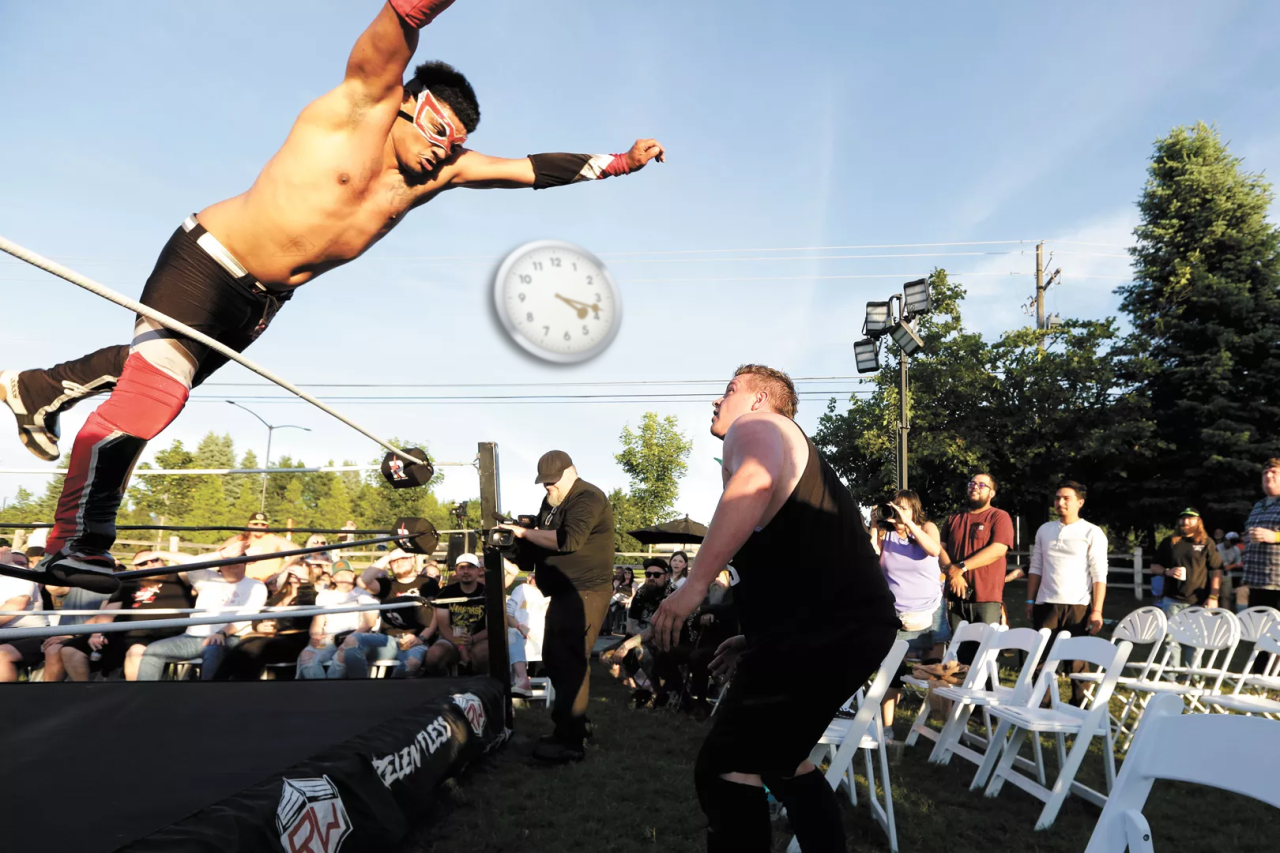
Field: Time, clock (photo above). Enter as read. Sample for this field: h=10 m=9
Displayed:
h=4 m=18
